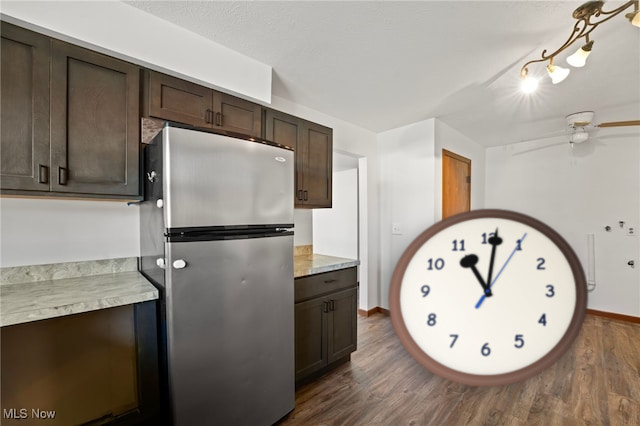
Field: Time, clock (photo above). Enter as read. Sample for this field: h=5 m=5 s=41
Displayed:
h=11 m=1 s=5
